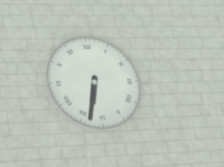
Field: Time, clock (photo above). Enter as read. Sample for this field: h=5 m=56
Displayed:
h=6 m=33
